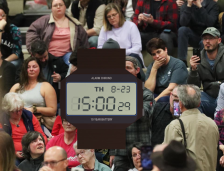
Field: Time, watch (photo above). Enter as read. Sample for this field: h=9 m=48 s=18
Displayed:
h=15 m=0 s=29
